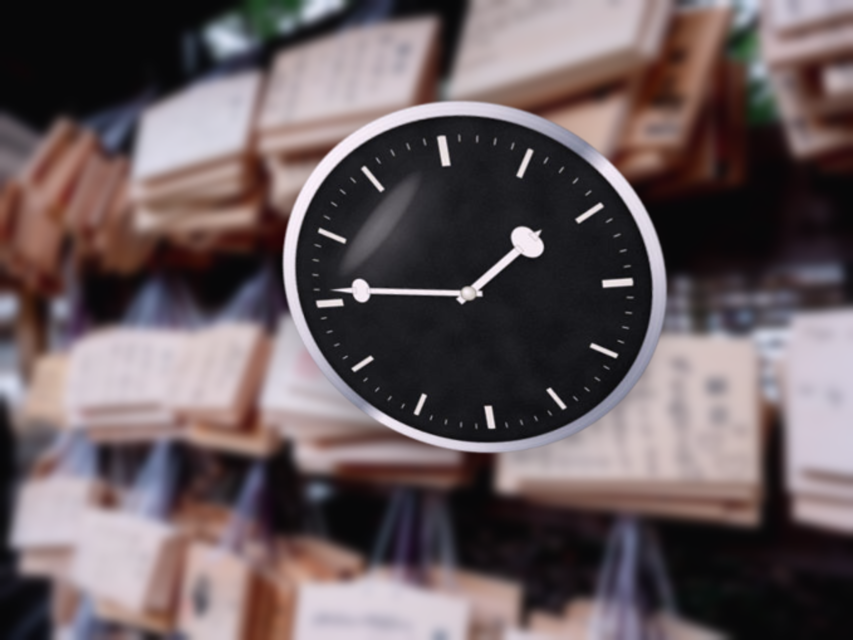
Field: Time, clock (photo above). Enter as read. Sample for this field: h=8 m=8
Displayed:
h=1 m=46
